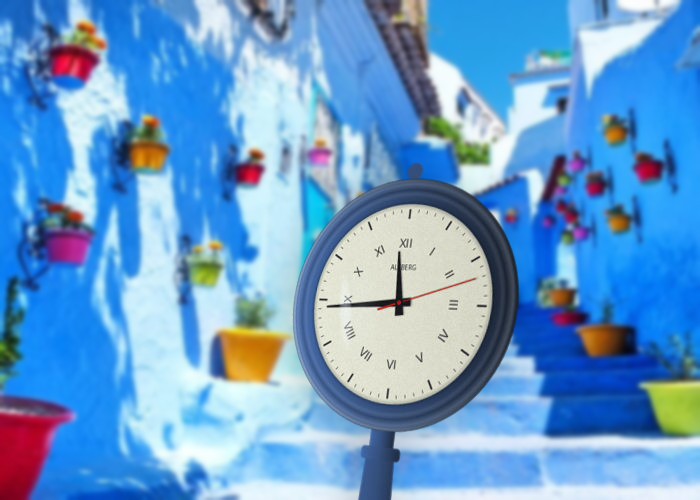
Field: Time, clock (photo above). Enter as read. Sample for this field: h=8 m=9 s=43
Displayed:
h=11 m=44 s=12
